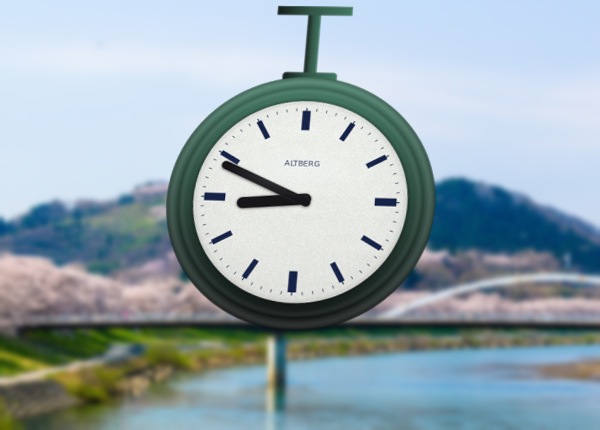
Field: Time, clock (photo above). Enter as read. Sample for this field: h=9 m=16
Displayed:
h=8 m=49
